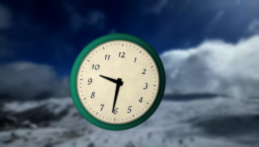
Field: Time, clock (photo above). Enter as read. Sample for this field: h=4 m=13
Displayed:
h=9 m=31
